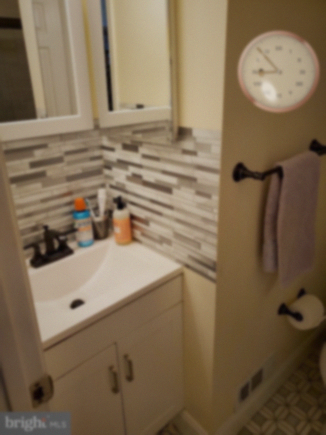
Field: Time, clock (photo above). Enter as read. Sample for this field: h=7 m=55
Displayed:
h=8 m=53
